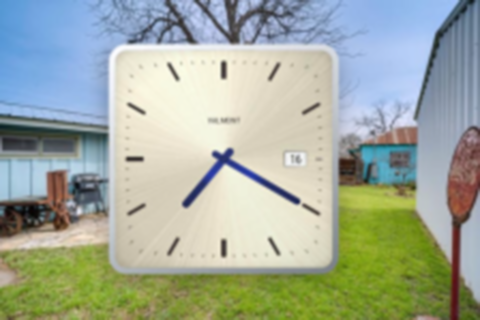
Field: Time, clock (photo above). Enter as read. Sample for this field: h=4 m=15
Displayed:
h=7 m=20
